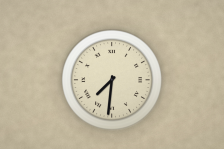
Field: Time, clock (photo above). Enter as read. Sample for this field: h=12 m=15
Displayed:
h=7 m=31
